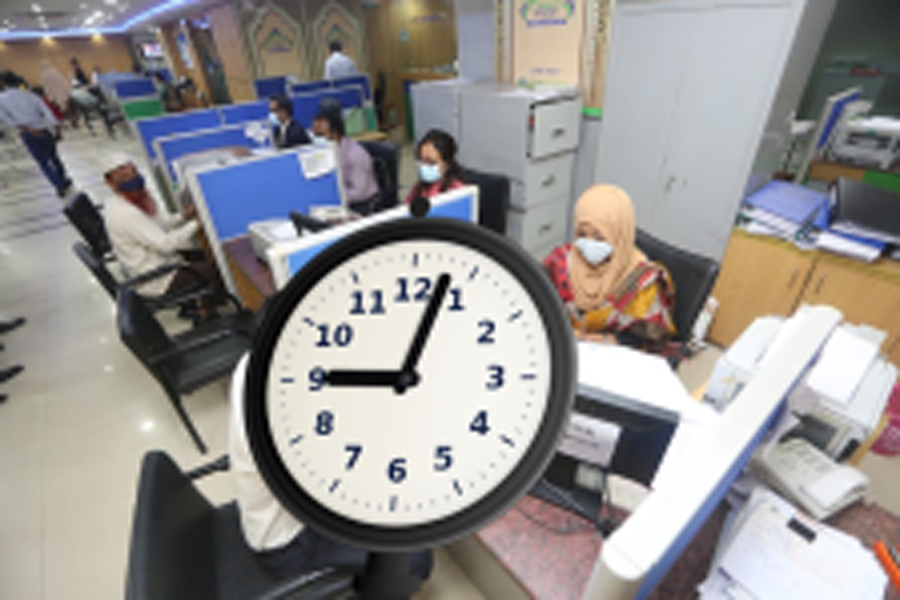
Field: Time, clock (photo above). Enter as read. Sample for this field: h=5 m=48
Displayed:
h=9 m=3
